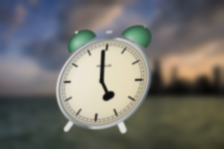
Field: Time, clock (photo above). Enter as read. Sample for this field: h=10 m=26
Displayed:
h=4 m=59
